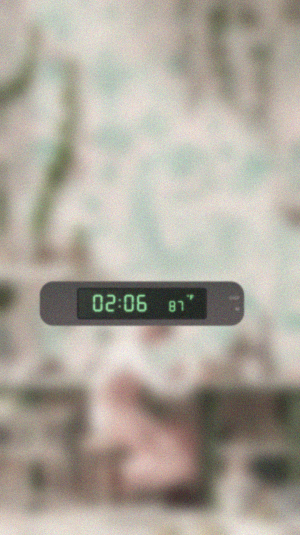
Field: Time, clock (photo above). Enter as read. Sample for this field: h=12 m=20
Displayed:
h=2 m=6
